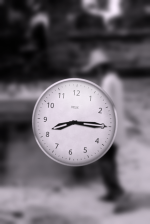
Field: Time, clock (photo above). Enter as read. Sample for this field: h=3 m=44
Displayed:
h=8 m=15
